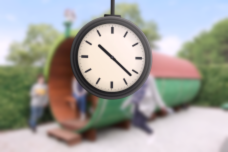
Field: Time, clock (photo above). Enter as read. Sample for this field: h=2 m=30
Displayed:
h=10 m=22
